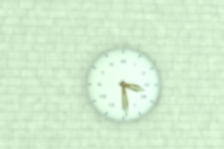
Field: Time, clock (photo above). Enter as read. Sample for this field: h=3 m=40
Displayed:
h=3 m=29
